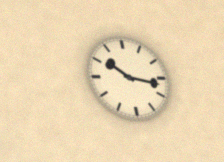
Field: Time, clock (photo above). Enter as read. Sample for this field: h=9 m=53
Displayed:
h=10 m=17
